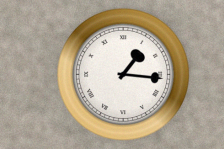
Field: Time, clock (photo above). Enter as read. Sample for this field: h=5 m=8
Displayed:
h=1 m=16
